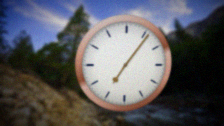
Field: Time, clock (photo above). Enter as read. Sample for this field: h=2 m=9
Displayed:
h=7 m=6
